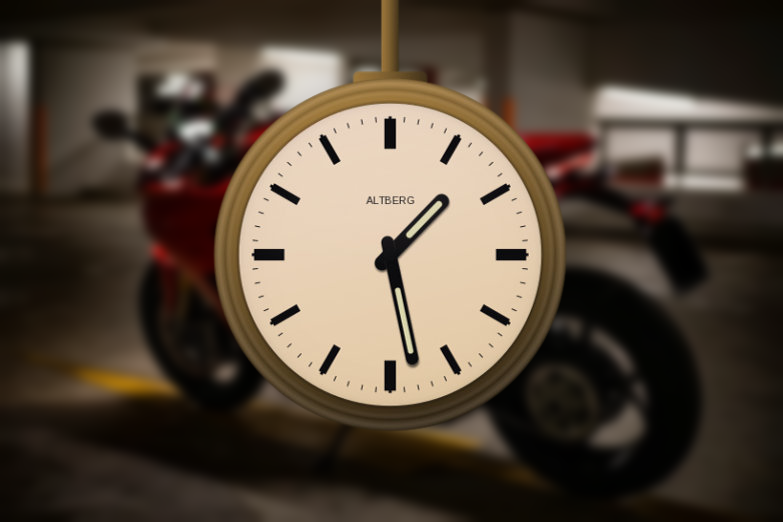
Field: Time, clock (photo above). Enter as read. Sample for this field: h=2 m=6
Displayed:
h=1 m=28
